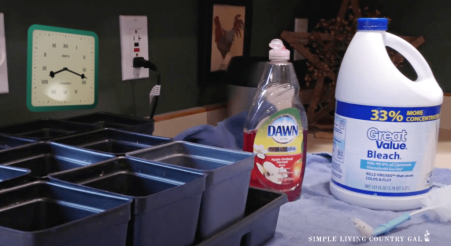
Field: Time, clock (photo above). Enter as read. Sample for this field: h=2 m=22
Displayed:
h=8 m=18
